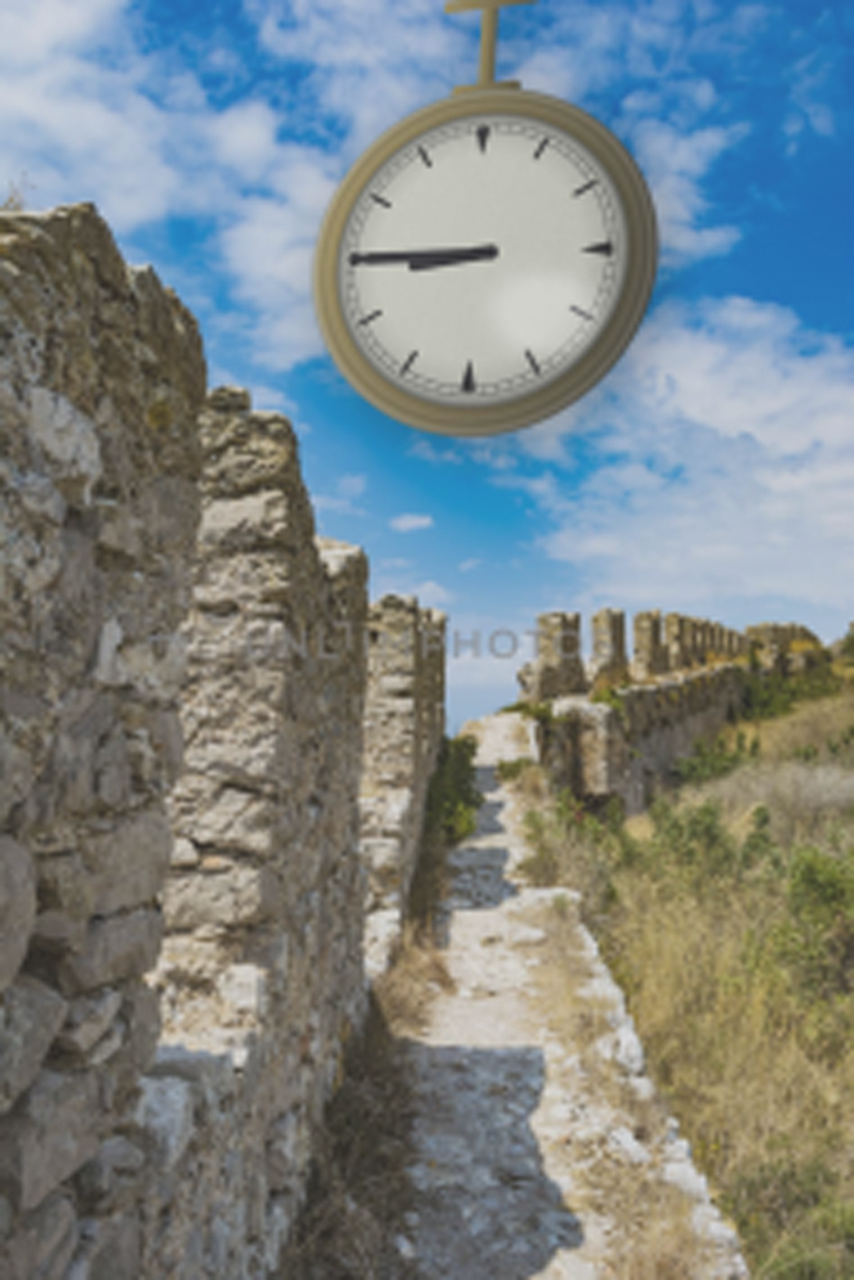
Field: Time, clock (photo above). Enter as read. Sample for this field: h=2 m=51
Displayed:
h=8 m=45
